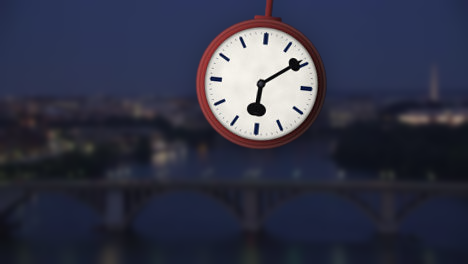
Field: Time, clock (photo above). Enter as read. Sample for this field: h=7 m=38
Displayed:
h=6 m=9
